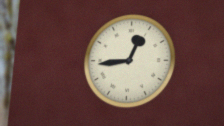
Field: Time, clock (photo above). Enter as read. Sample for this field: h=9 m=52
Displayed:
h=12 m=44
